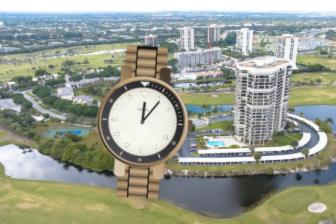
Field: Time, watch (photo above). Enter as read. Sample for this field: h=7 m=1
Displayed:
h=12 m=6
